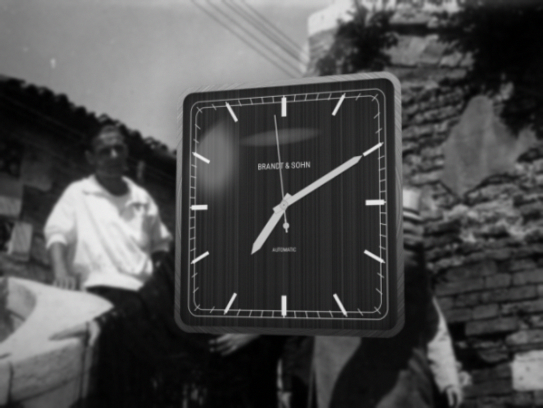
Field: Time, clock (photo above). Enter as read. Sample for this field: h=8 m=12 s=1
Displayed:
h=7 m=9 s=59
